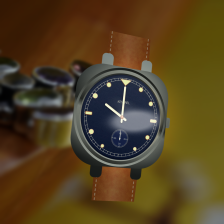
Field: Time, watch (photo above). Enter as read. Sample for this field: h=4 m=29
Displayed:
h=10 m=0
